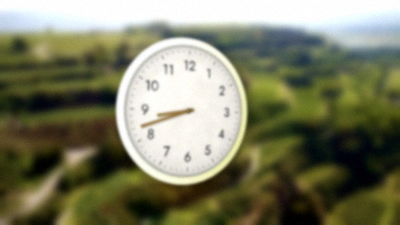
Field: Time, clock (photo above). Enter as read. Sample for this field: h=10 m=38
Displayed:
h=8 m=42
